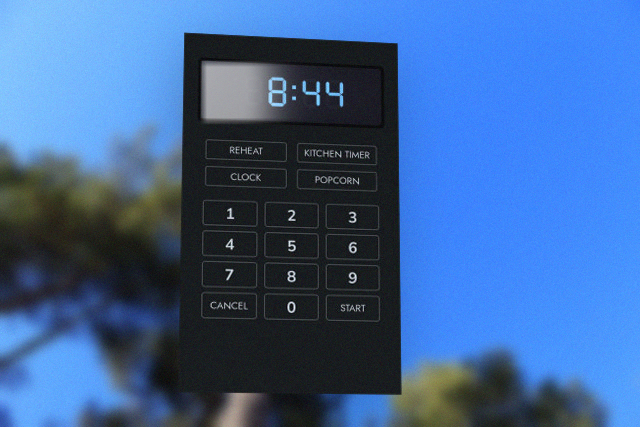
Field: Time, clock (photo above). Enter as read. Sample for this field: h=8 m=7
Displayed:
h=8 m=44
